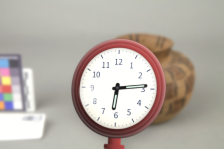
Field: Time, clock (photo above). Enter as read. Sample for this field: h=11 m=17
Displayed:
h=6 m=14
